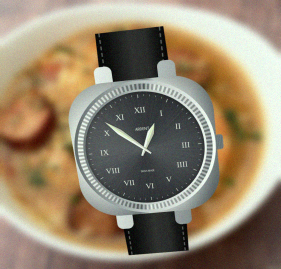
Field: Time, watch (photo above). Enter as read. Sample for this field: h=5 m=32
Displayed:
h=12 m=52
